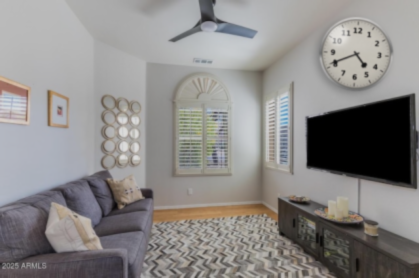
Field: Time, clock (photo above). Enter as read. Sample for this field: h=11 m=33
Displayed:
h=4 m=41
